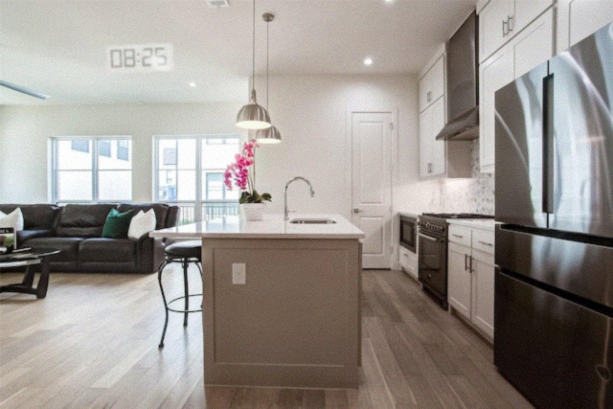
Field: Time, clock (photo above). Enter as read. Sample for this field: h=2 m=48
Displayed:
h=8 m=25
